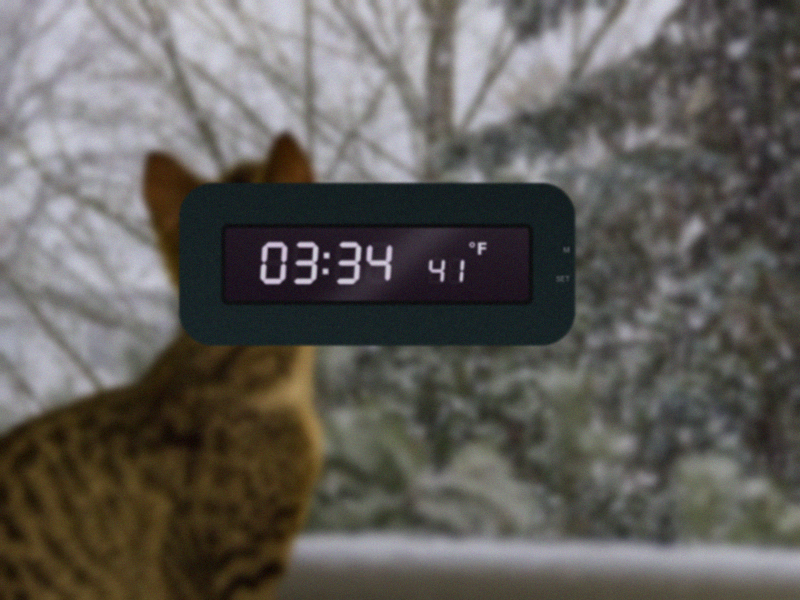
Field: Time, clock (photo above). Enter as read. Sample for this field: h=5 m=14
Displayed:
h=3 m=34
